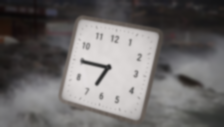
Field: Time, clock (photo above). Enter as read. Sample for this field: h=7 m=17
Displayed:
h=6 m=45
